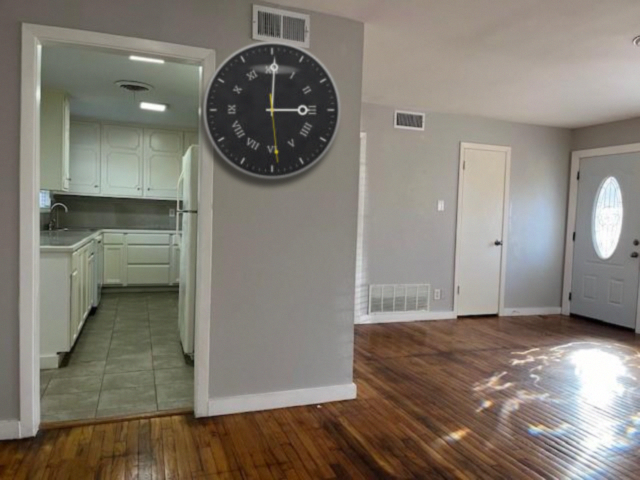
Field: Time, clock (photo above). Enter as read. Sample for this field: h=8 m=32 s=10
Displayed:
h=3 m=0 s=29
